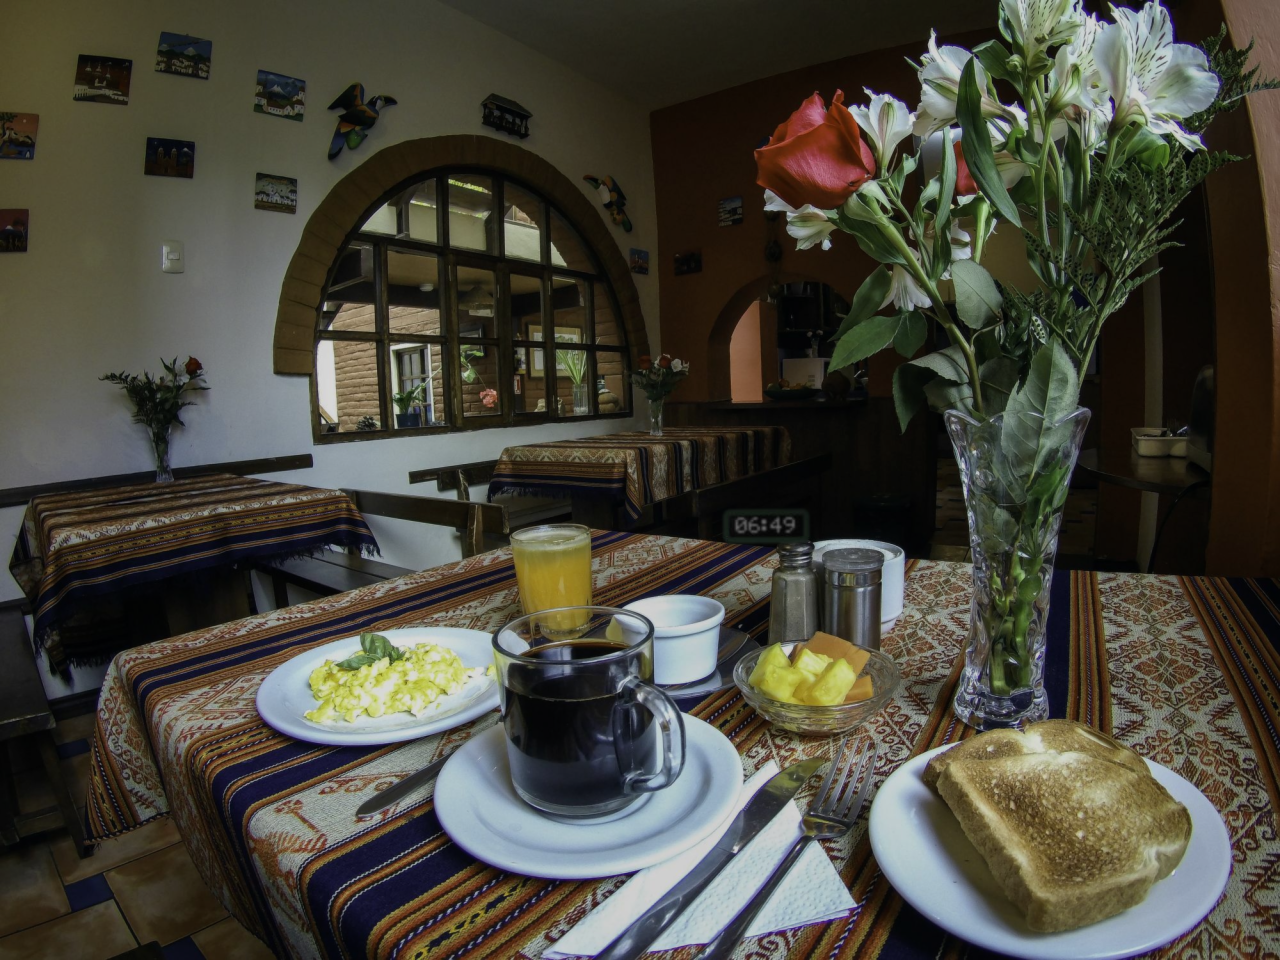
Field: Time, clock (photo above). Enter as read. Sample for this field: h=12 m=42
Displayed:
h=6 m=49
